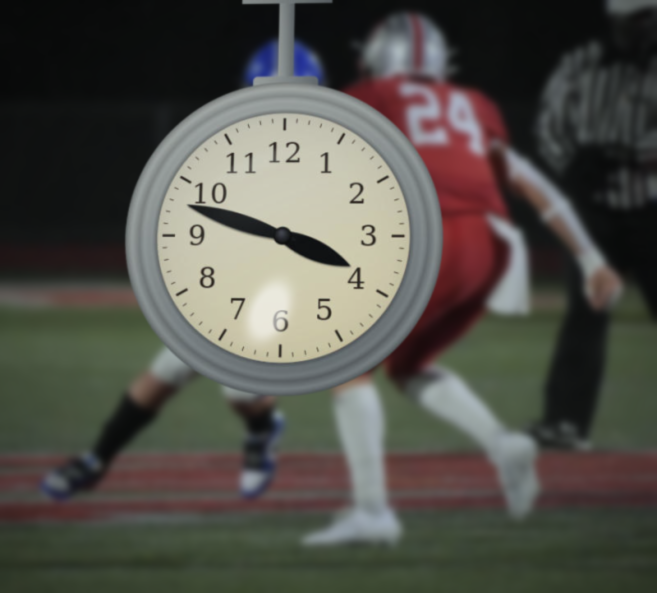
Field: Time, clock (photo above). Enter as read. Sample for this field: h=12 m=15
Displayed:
h=3 m=48
